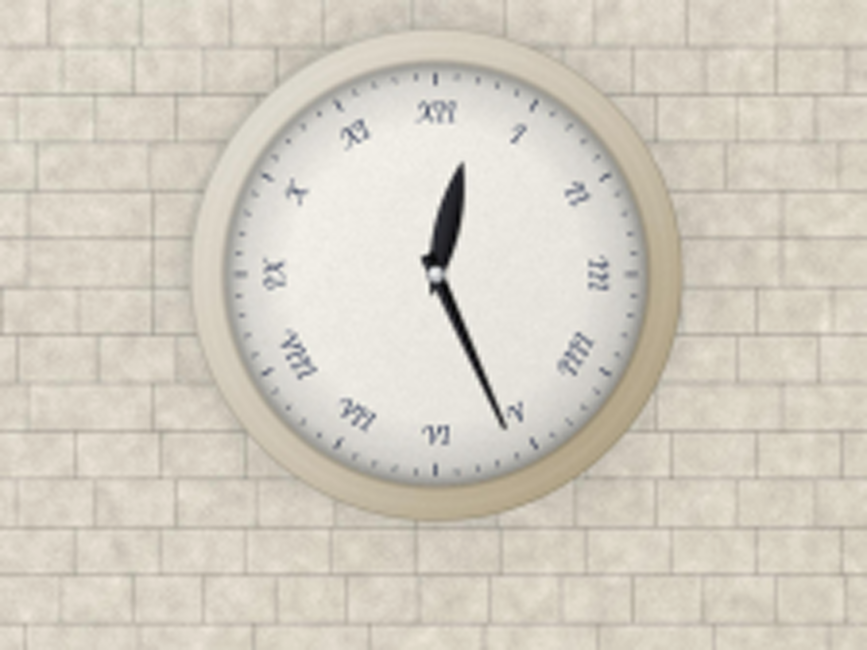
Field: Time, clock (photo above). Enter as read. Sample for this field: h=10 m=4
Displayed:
h=12 m=26
